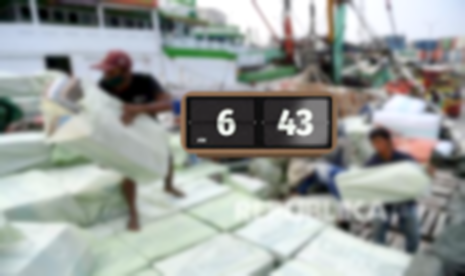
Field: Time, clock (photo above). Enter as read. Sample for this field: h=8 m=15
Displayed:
h=6 m=43
